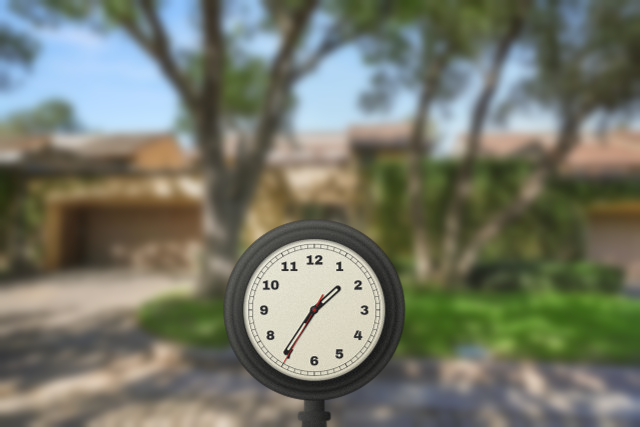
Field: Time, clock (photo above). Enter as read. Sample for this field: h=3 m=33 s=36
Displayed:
h=1 m=35 s=35
